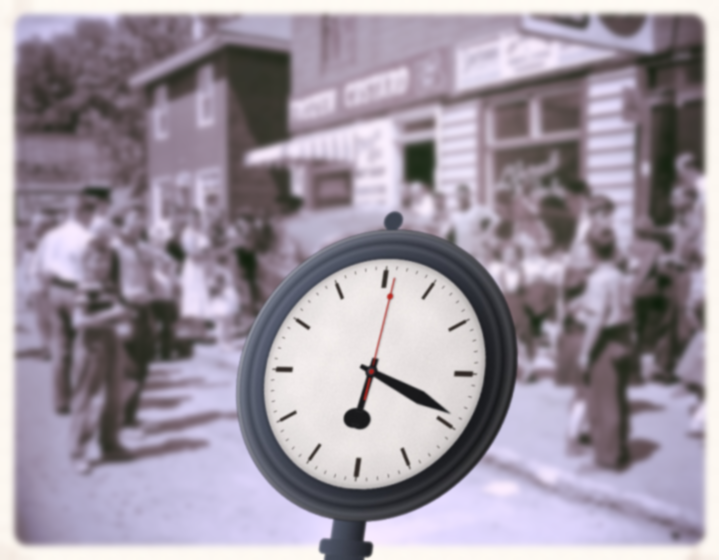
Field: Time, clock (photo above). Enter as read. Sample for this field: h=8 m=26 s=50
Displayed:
h=6 m=19 s=1
